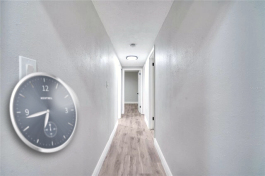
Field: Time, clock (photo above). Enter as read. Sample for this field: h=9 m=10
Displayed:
h=6 m=43
